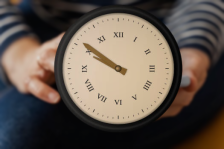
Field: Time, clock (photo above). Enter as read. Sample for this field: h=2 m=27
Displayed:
h=9 m=51
